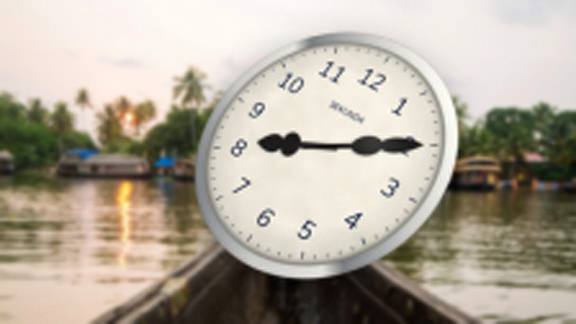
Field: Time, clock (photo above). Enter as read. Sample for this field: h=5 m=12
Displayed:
h=8 m=10
